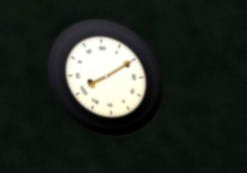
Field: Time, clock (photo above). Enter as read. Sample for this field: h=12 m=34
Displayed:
h=8 m=10
